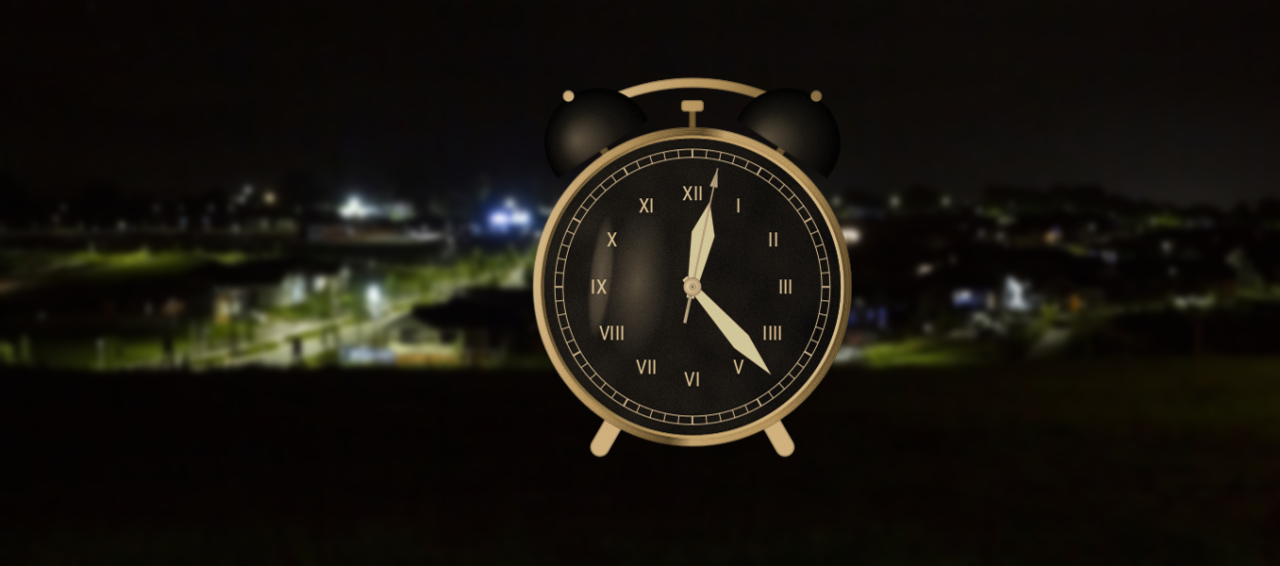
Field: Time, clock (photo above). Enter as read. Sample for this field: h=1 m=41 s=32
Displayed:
h=12 m=23 s=2
